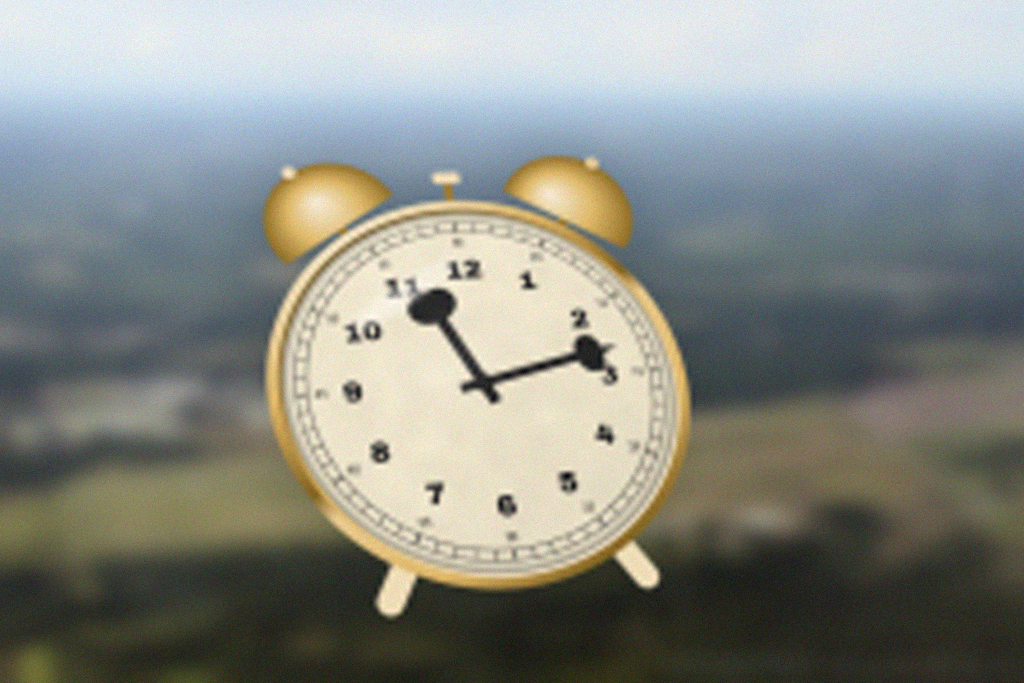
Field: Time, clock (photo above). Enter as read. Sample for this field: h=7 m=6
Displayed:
h=11 m=13
